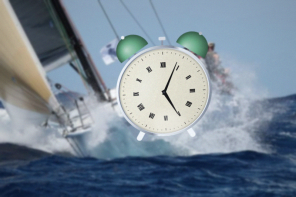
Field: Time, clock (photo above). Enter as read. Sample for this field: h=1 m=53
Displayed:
h=5 m=4
